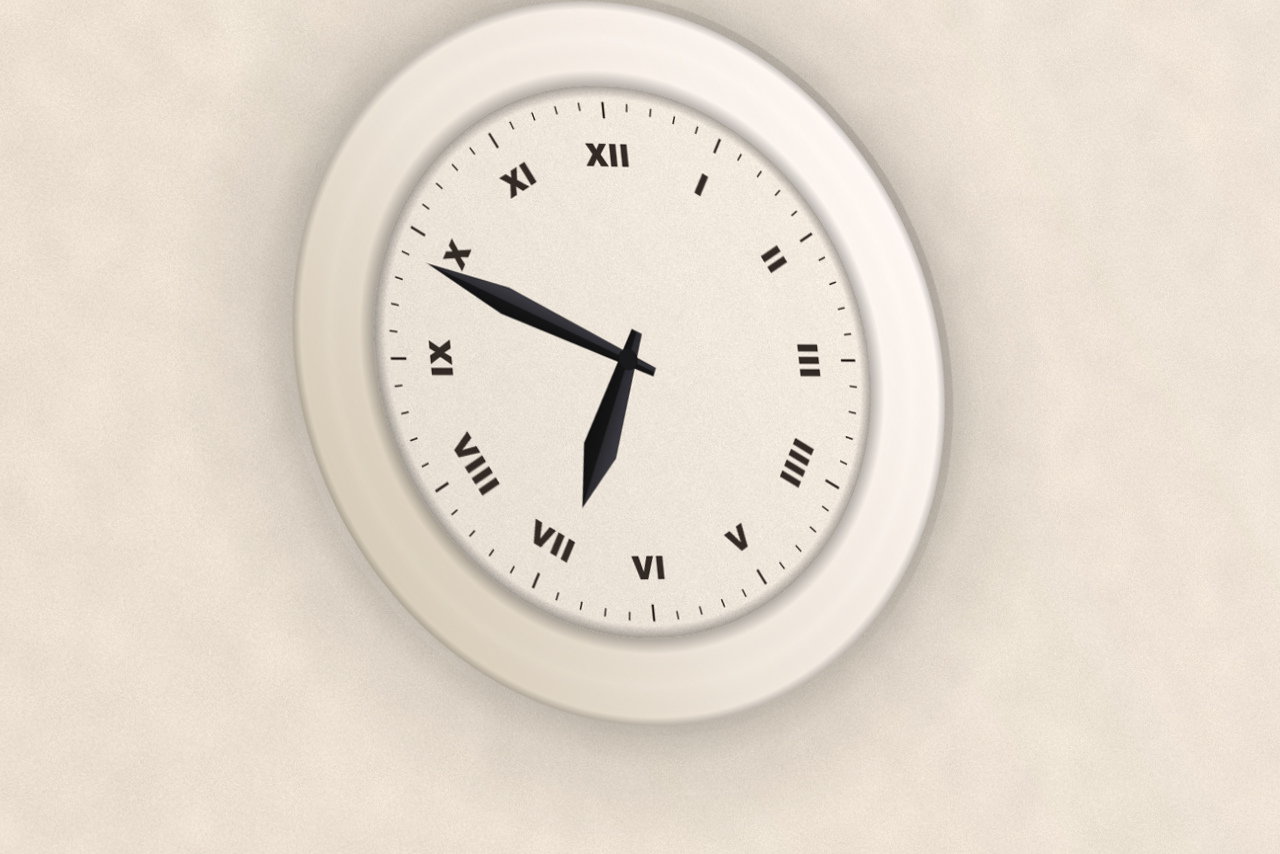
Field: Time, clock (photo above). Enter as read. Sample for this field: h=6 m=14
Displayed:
h=6 m=49
